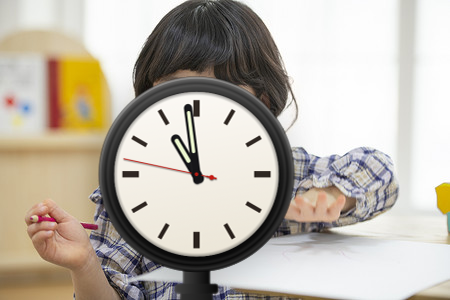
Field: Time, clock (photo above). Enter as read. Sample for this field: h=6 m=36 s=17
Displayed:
h=10 m=58 s=47
